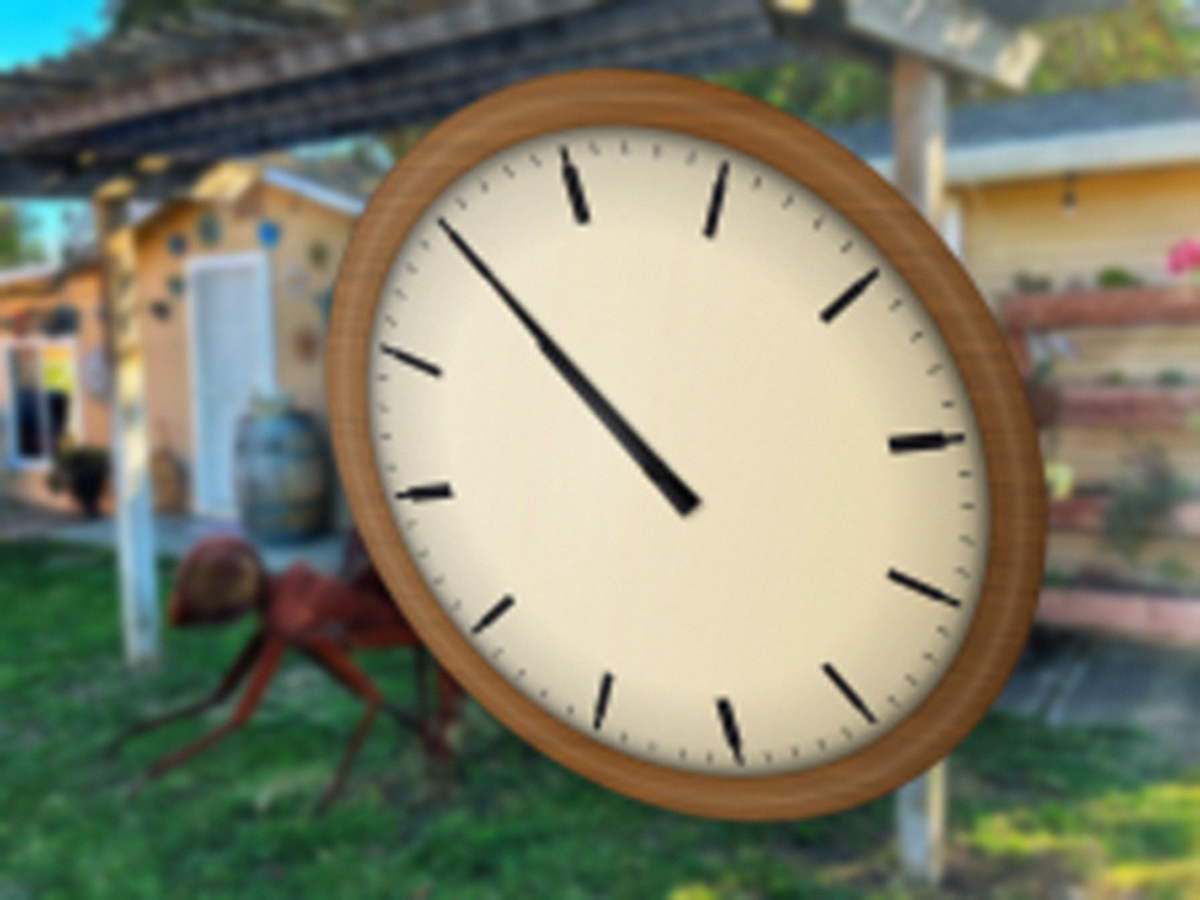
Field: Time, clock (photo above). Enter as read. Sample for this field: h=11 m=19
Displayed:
h=10 m=55
